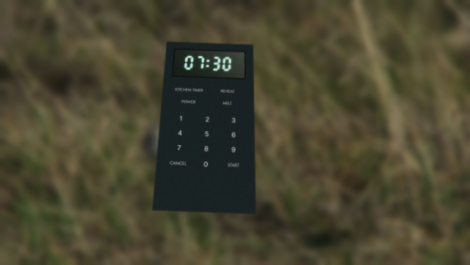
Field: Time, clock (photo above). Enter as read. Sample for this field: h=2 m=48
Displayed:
h=7 m=30
